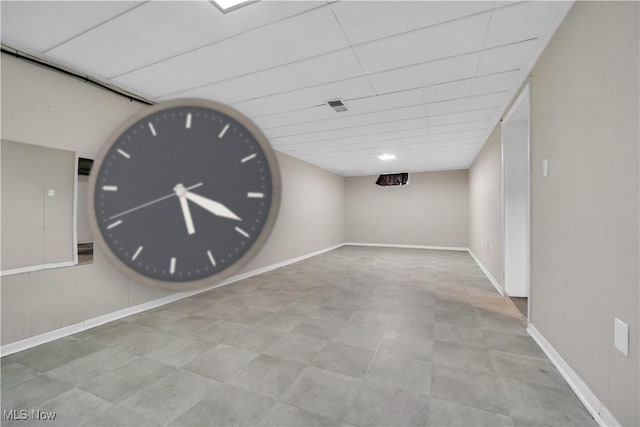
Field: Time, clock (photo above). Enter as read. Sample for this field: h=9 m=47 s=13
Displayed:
h=5 m=18 s=41
